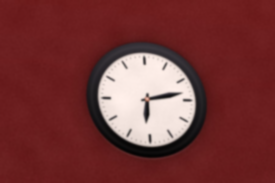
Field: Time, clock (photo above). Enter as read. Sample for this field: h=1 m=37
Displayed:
h=6 m=13
